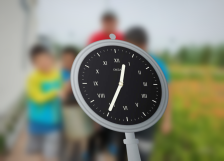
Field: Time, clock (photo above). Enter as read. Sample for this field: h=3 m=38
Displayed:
h=12 m=35
